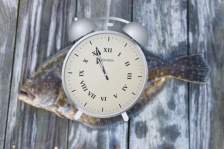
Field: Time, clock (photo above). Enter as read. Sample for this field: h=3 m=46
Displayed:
h=10 m=56
